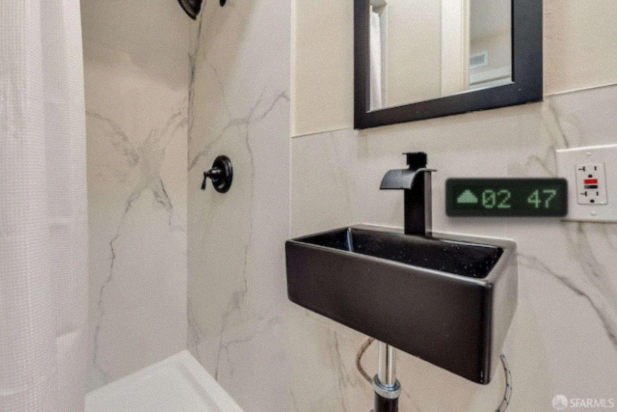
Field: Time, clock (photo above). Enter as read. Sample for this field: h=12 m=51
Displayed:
h=2 m=47
